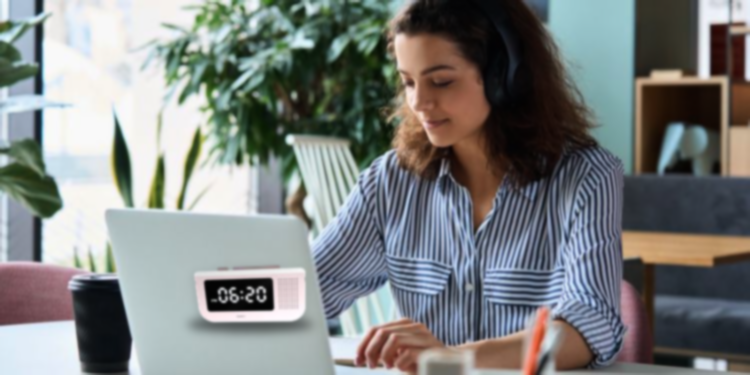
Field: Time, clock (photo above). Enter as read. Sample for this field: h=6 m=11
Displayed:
h=6 m=20
